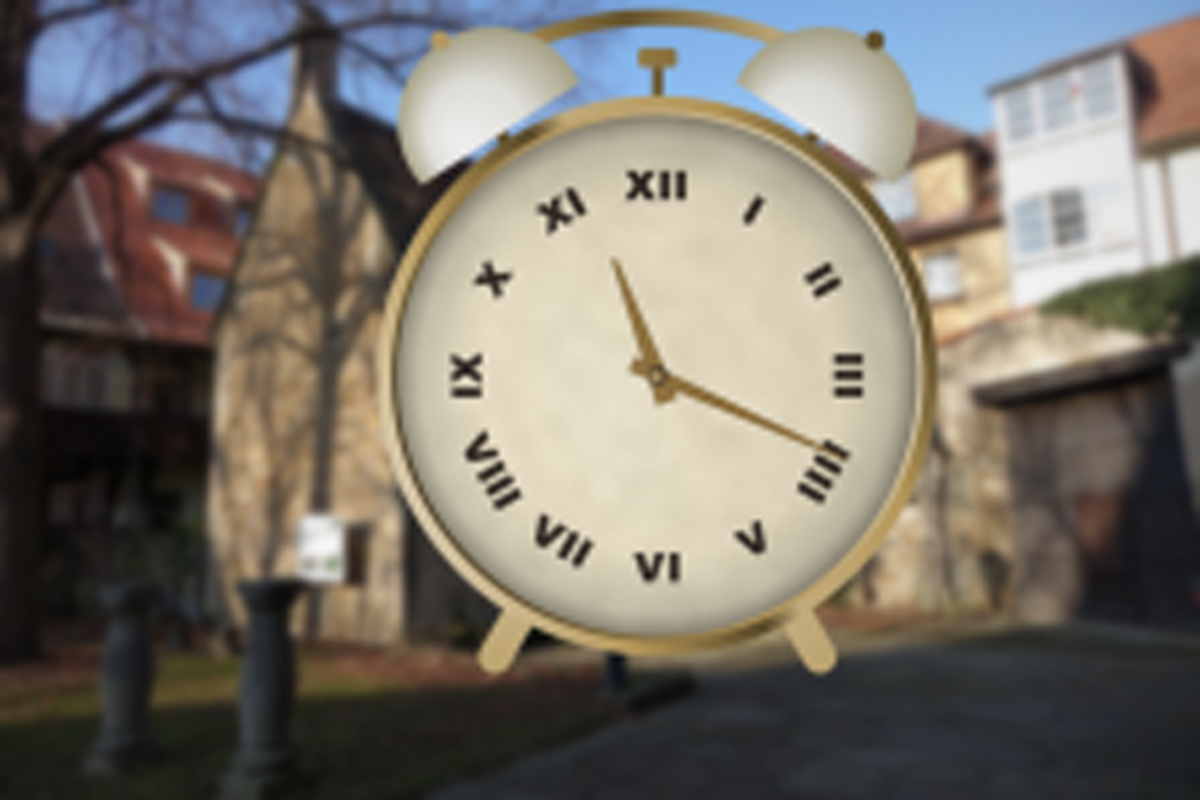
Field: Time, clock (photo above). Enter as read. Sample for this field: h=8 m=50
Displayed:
h=11 m=19
